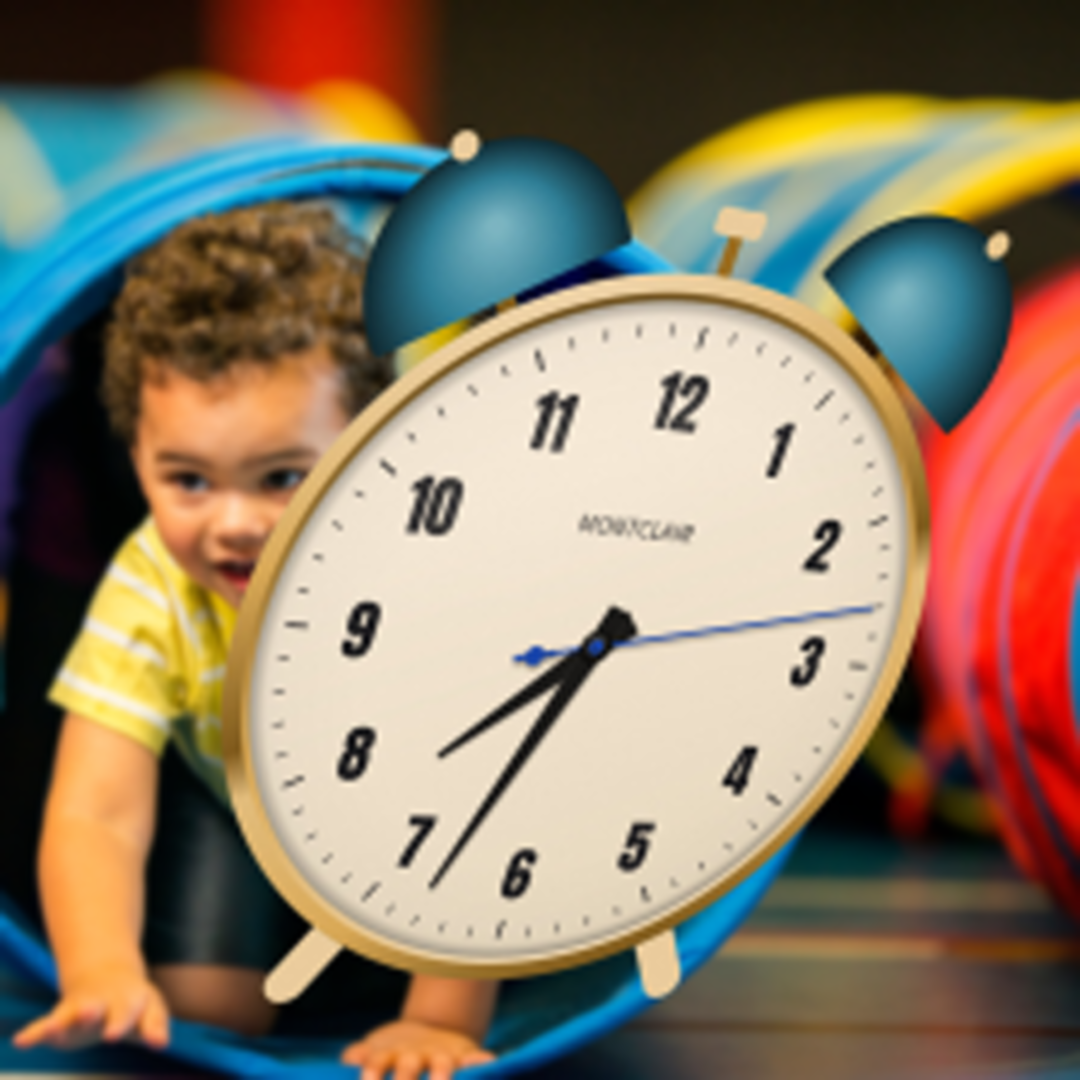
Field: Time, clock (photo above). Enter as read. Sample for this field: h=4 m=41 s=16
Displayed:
h=7 m=33 s=13
